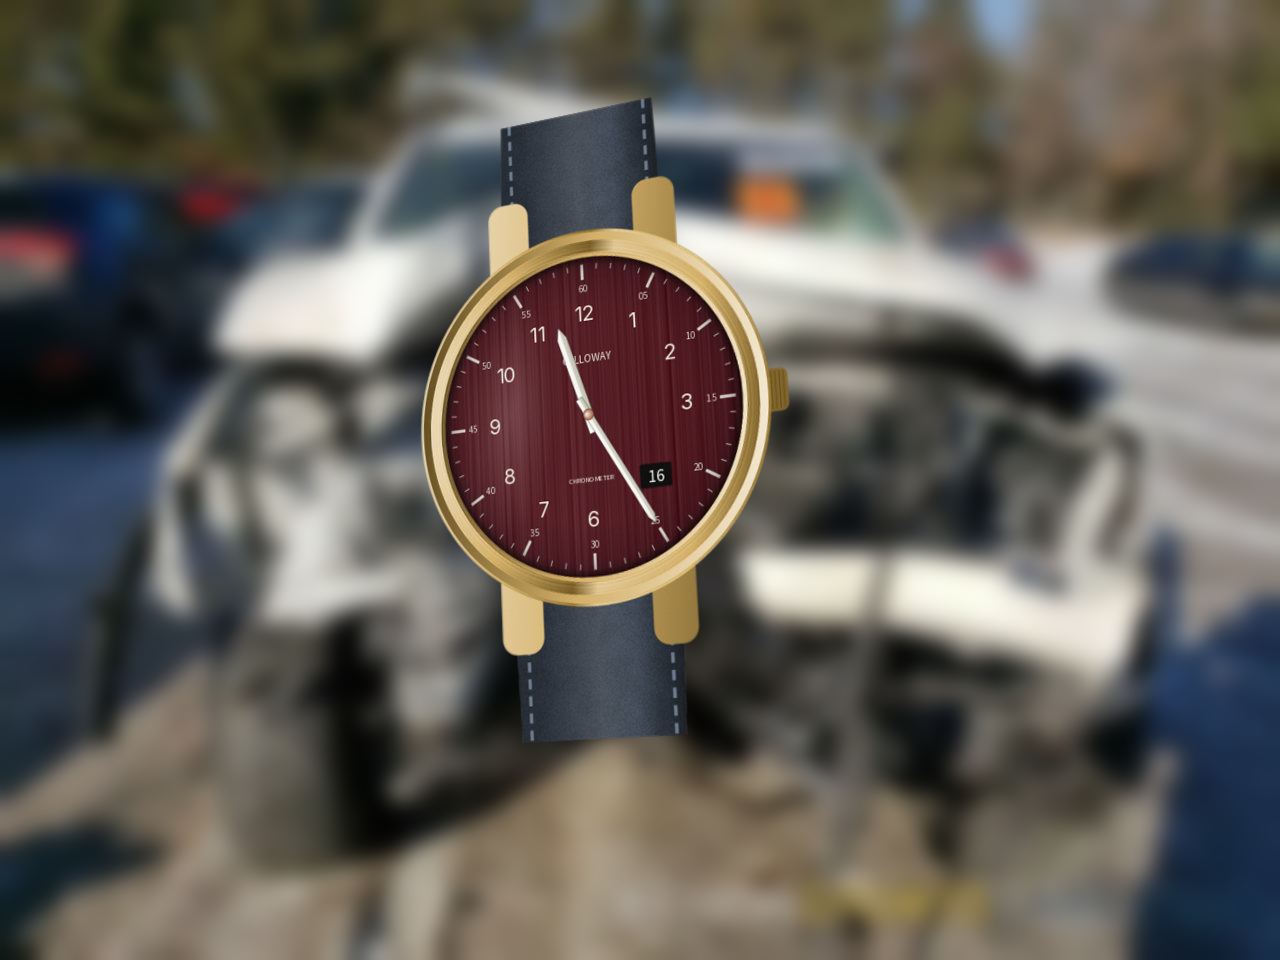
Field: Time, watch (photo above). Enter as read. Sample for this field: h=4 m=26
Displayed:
h=11 m=25
